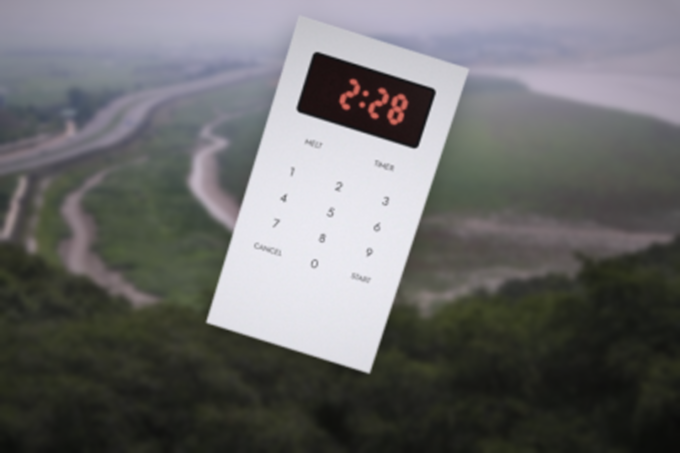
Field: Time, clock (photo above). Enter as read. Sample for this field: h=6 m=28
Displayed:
h=2 m=28
